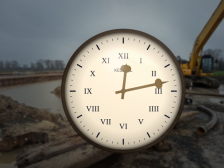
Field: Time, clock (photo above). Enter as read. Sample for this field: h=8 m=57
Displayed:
h=12 m=13
